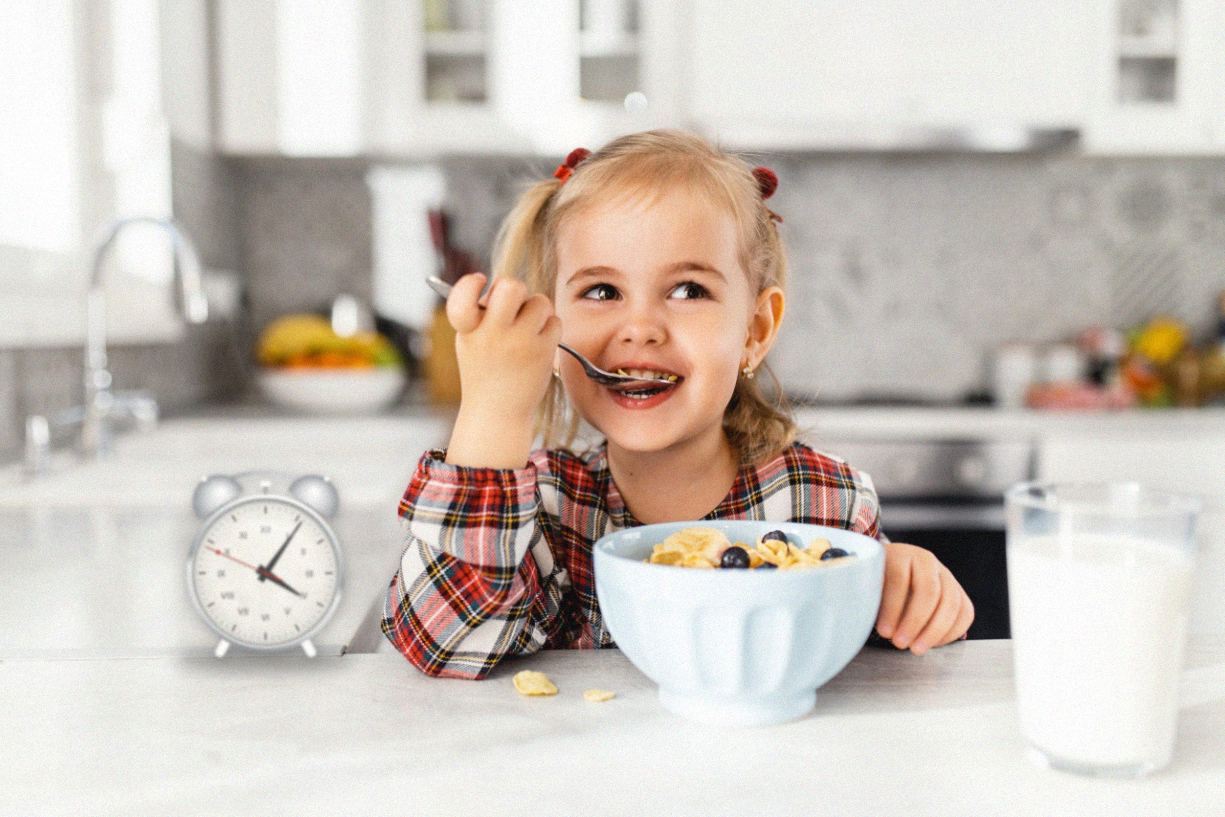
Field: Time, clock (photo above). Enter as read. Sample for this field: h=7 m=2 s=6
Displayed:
h=4 m=5 s=49
